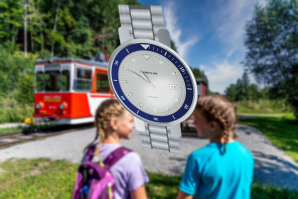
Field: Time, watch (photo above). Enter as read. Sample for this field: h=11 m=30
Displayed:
h=10 m=50
